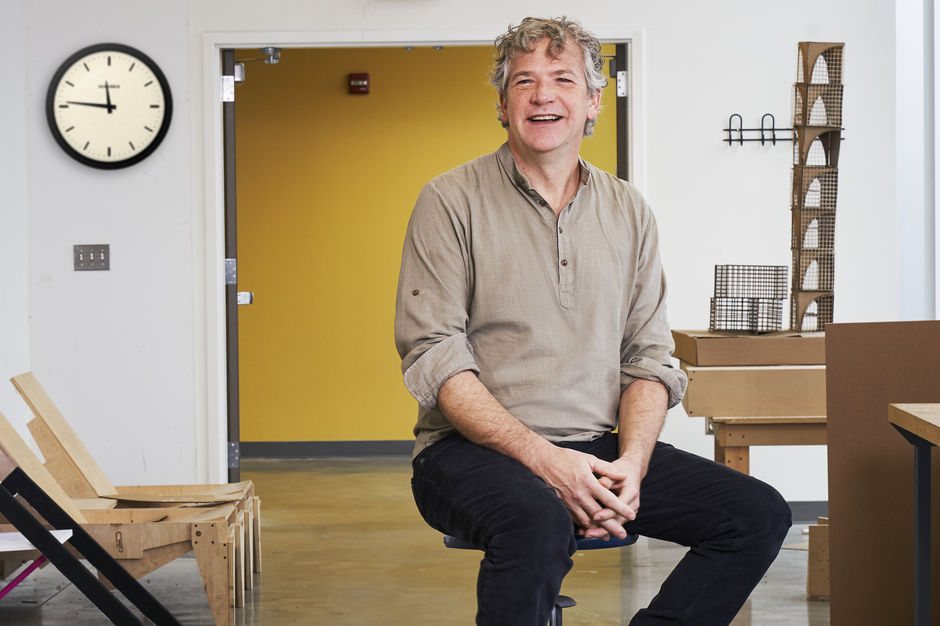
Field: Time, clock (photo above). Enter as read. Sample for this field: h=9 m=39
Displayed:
h=11 m=46
